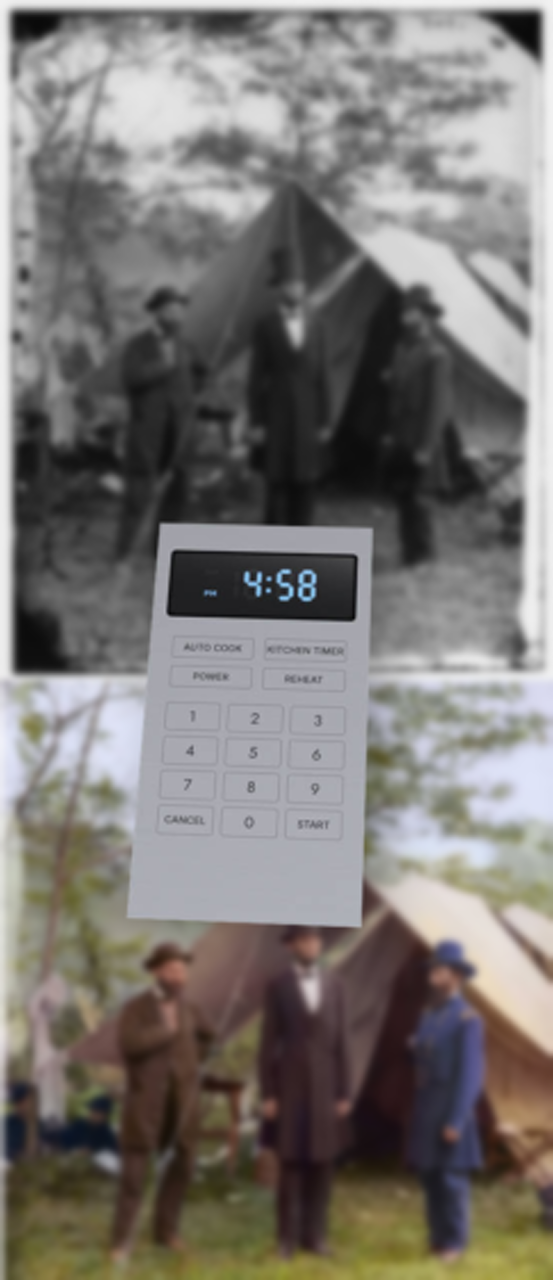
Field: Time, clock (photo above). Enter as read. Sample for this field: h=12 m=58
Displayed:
h=4 m=58
